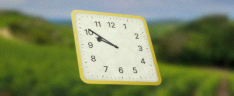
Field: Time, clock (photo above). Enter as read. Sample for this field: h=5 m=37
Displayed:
h=9 m=51
